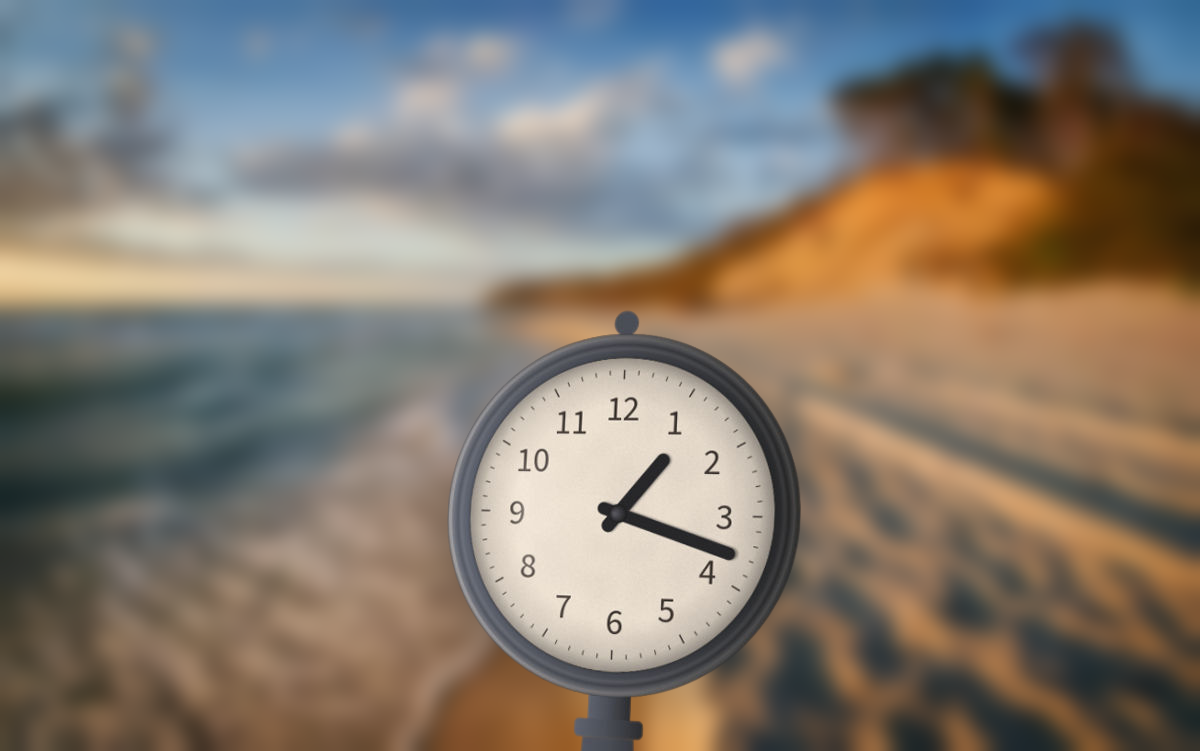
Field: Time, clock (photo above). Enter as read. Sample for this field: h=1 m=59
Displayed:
h=1 m=18
